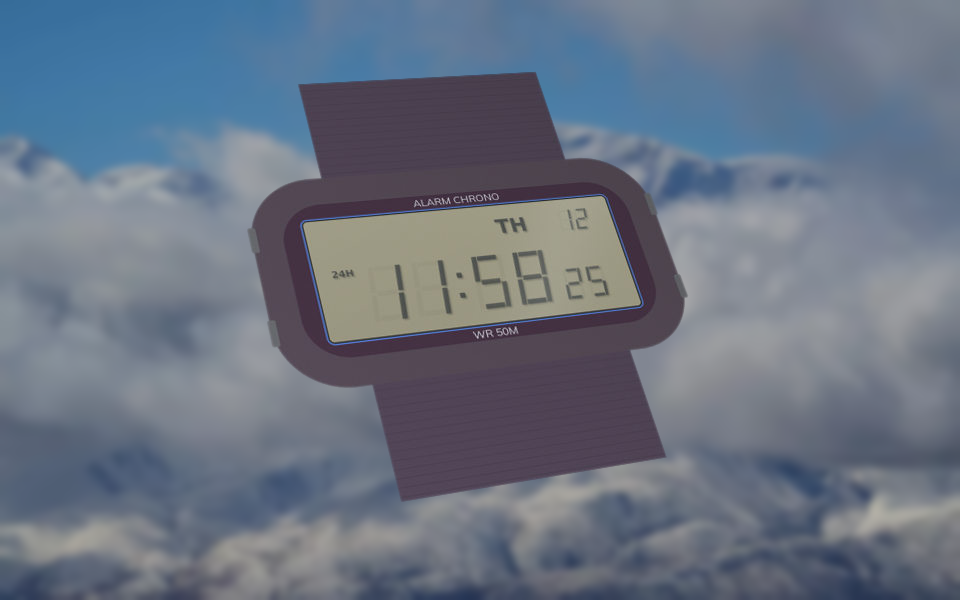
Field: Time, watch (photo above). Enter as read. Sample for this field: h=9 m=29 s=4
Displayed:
h=11 m=58 s=25
